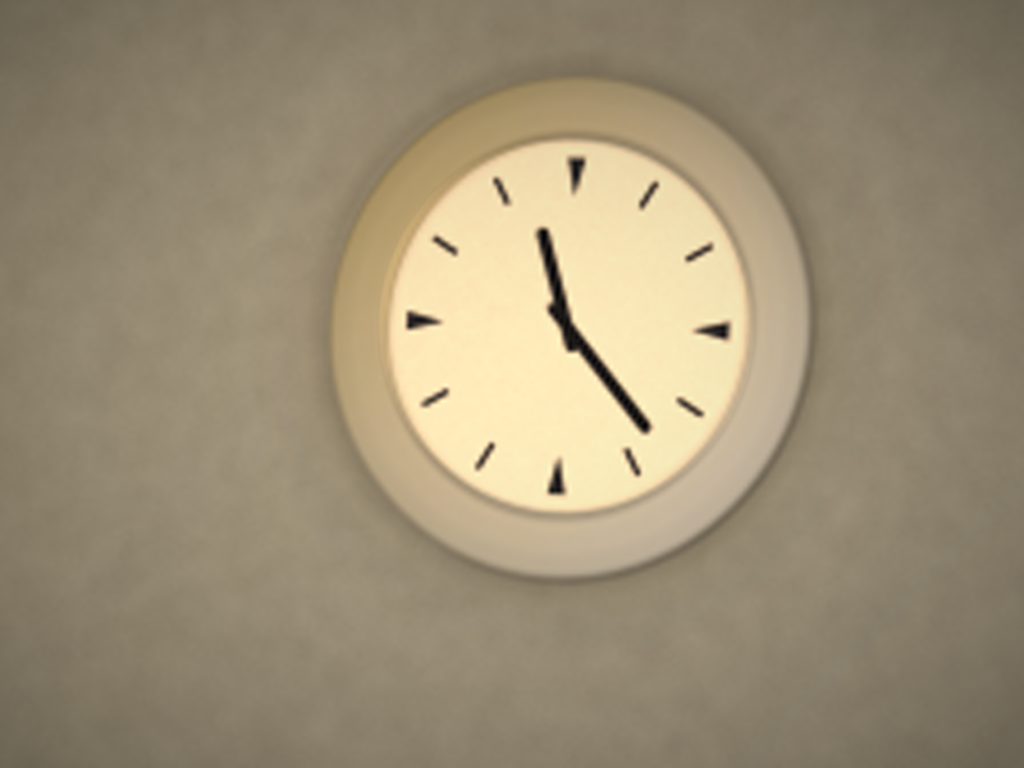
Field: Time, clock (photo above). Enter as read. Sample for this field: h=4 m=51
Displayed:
h=11 m=23
